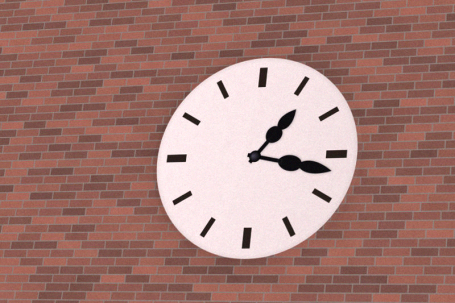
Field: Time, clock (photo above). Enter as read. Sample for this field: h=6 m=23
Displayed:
h=1 m=17
